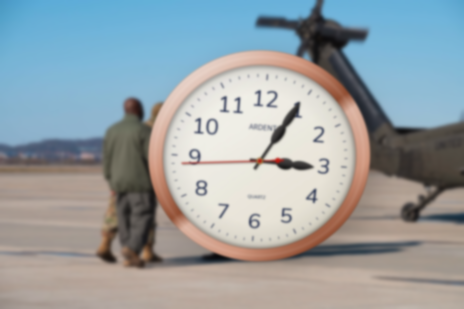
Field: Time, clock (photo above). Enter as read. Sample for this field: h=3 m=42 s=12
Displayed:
h=3 m=4 s=44
